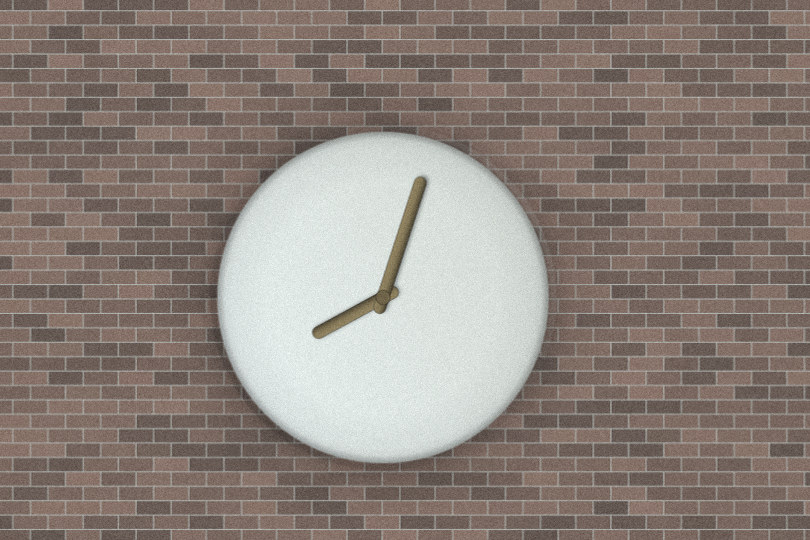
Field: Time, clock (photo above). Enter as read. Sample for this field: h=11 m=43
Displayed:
h=8 m=3
